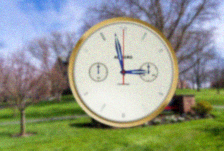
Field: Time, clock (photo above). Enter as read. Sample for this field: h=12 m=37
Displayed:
h=2 m=58
